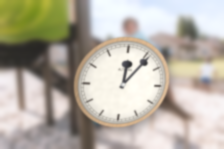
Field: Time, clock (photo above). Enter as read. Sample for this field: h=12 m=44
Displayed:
h=12 m=6
